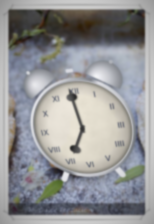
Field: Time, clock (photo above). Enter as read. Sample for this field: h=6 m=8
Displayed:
h=6 m=59
